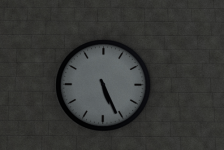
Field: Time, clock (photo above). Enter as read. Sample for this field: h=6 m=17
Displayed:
h=5 m=26
